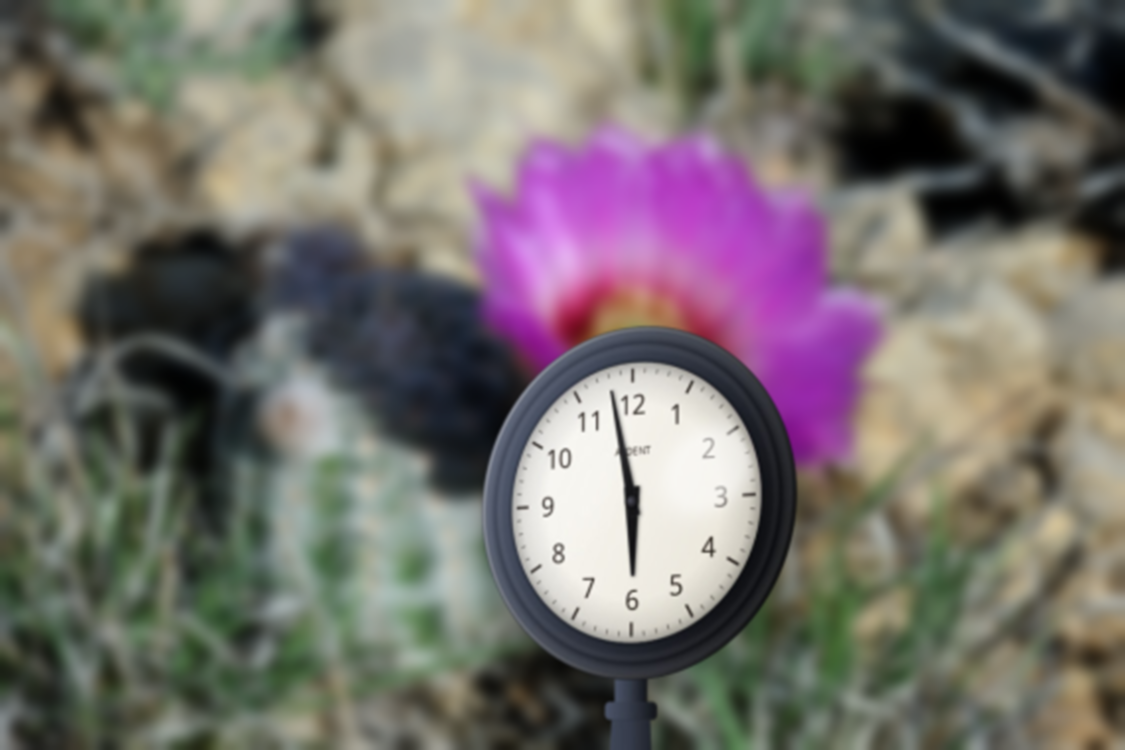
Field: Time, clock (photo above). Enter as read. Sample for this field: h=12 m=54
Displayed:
h=5 m=58
